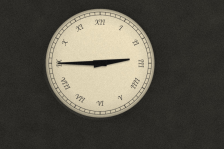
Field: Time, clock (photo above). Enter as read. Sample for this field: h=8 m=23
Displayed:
h=2 m=45
